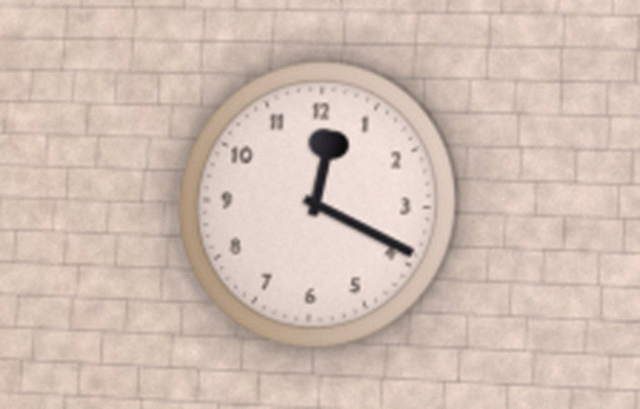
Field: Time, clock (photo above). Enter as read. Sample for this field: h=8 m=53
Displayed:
h=12 m=19
